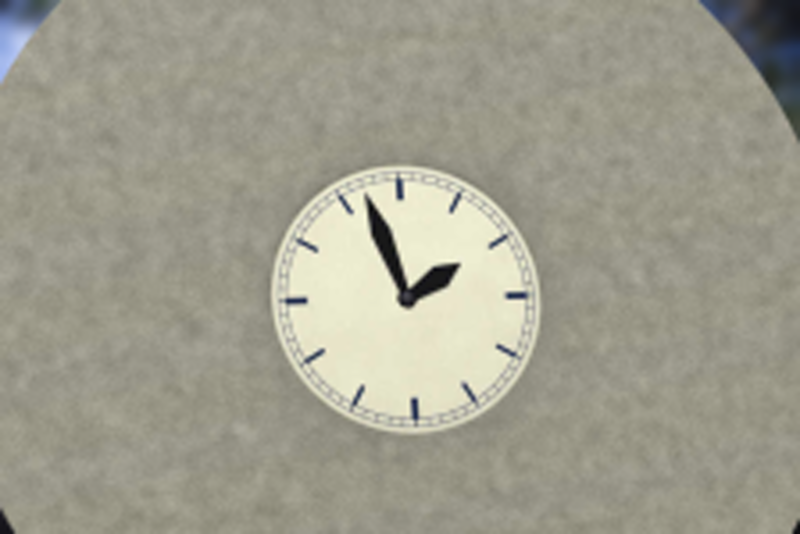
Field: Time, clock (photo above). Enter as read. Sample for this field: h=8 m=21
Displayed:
h=1 m=57
